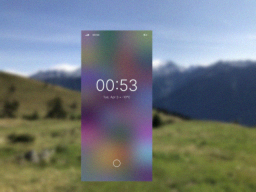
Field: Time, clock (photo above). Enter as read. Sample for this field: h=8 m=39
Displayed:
h=0 m=53
